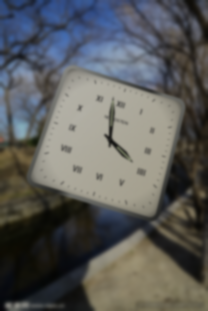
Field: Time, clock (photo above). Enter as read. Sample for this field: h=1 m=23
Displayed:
h=3 m=58
